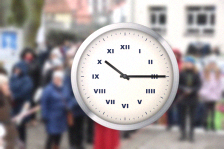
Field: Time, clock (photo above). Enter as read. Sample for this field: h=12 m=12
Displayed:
h=10 m=15
